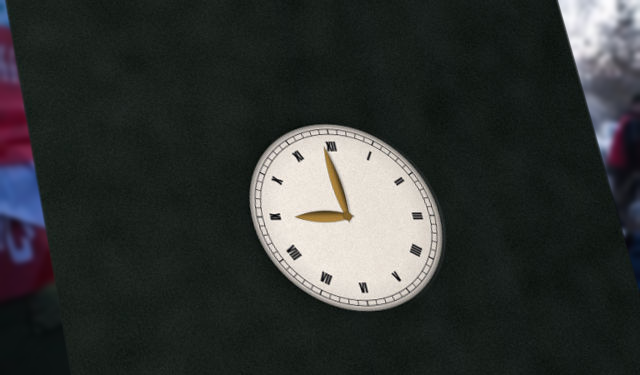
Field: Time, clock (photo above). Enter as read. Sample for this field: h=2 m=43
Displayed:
h=8 m=59
